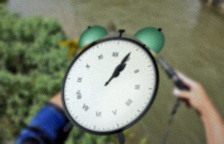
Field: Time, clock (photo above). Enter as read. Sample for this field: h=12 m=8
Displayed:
h=1 m=4
